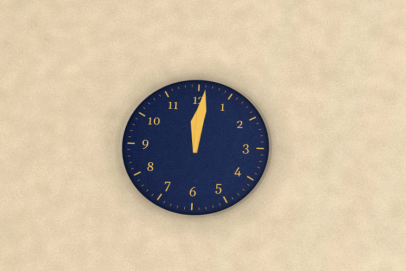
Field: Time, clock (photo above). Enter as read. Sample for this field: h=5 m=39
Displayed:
h=12 m=1
